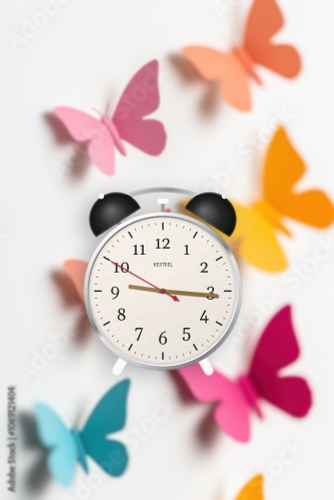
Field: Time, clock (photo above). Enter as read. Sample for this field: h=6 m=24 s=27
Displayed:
h=9 m=15 s=50
